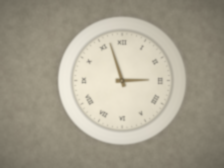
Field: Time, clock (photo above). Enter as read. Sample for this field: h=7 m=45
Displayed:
h=2 m=57
